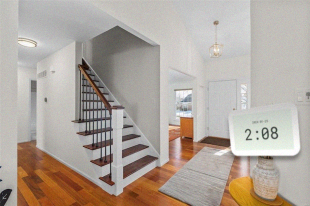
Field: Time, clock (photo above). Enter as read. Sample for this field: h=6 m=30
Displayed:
h=2 m=8
